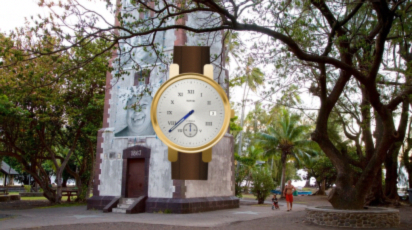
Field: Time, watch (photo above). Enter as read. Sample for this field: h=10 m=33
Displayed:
h=7 m=38
